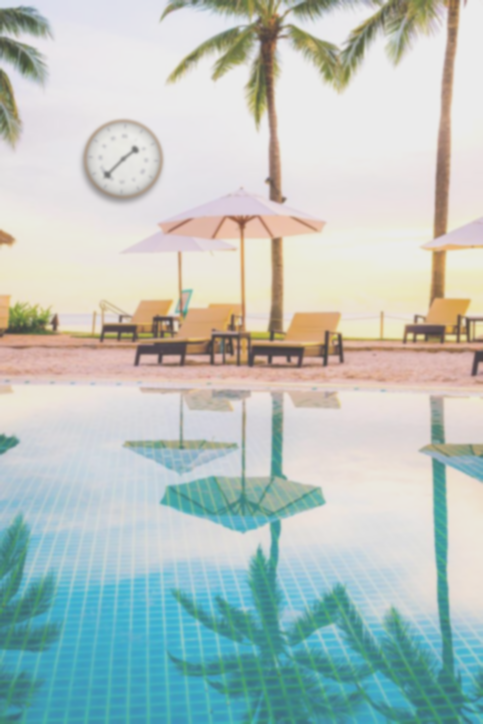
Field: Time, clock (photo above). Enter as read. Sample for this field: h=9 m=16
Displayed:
h=1 m=37
